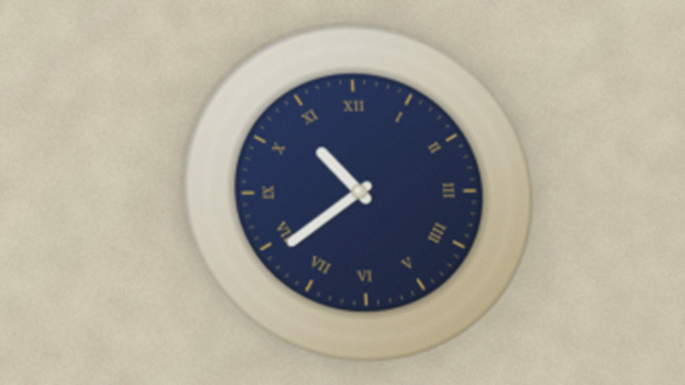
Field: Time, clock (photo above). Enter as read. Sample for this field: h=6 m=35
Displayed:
h=10 m=39
